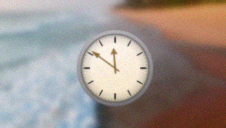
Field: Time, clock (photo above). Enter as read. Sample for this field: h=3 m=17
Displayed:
h=11 m=51
